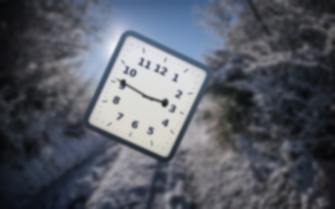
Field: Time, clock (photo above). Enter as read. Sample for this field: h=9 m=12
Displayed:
h=2 m=46
